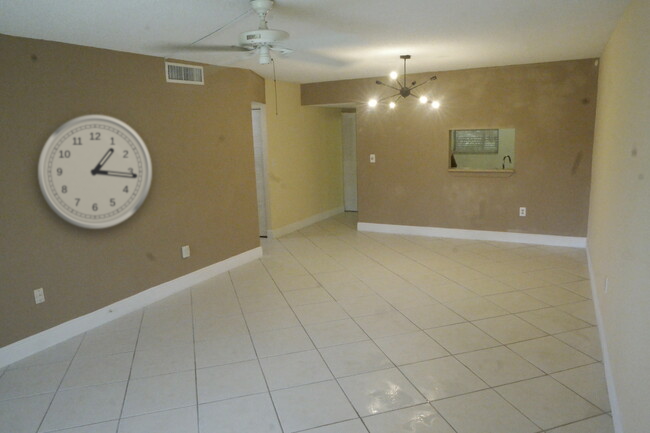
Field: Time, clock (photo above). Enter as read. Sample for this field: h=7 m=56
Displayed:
h=1 m=16
